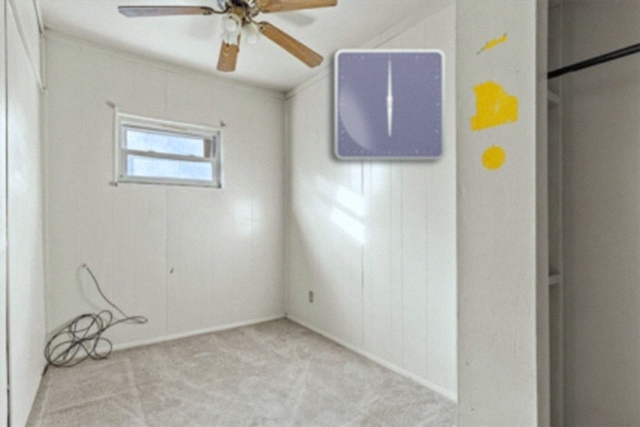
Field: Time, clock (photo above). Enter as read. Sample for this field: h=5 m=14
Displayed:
h=6 m=0
